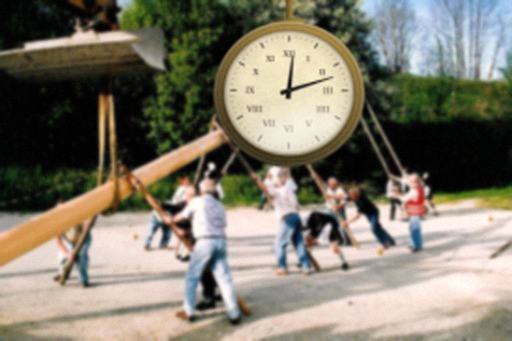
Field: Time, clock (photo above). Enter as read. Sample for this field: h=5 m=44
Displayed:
h=12 m=12
